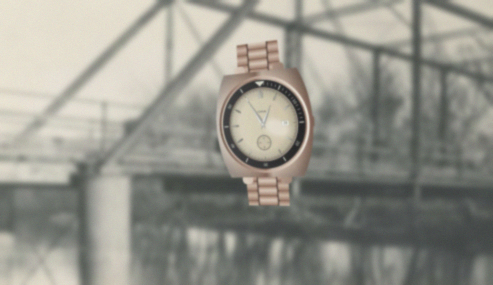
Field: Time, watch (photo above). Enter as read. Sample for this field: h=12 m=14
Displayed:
h=12 m=55
